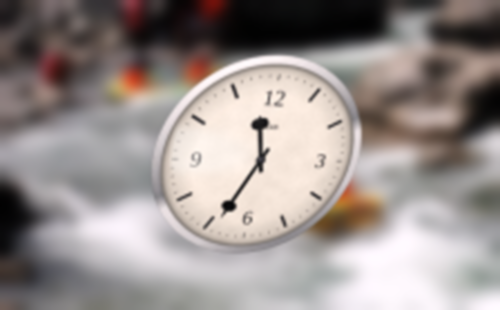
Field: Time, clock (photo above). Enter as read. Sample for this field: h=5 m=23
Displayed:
h=11 m=34
